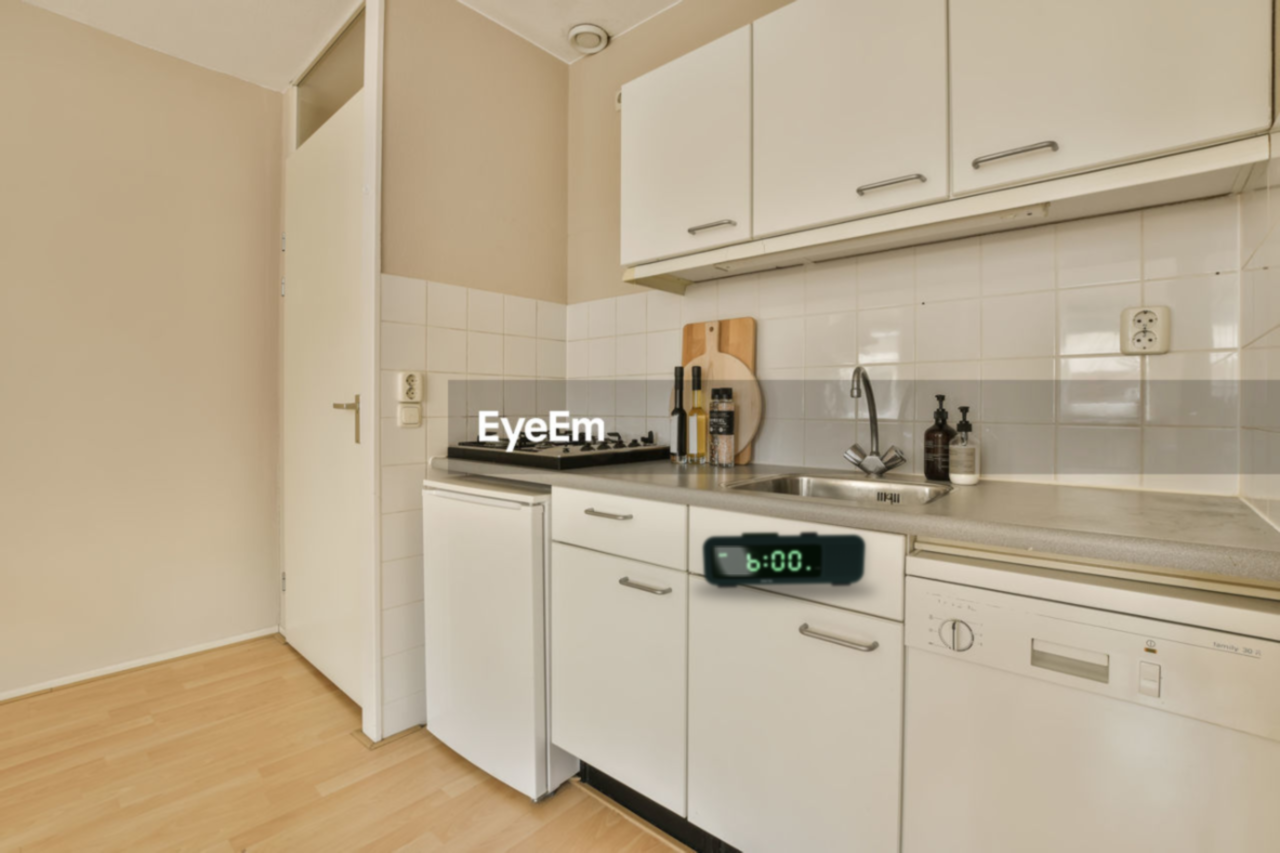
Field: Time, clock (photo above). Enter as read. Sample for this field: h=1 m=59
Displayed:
h=6 m=0
